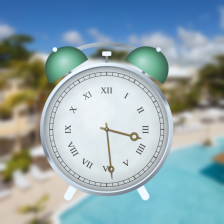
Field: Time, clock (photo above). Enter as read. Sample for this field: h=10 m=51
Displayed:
h=3 m=29
